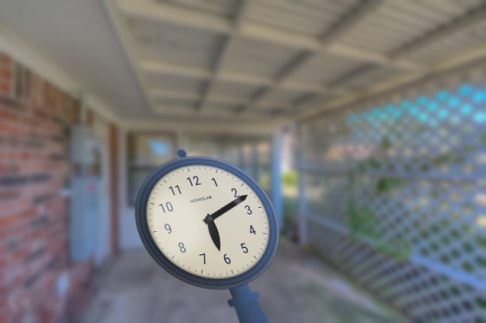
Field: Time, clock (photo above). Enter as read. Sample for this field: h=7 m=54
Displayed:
h=6 m=12
